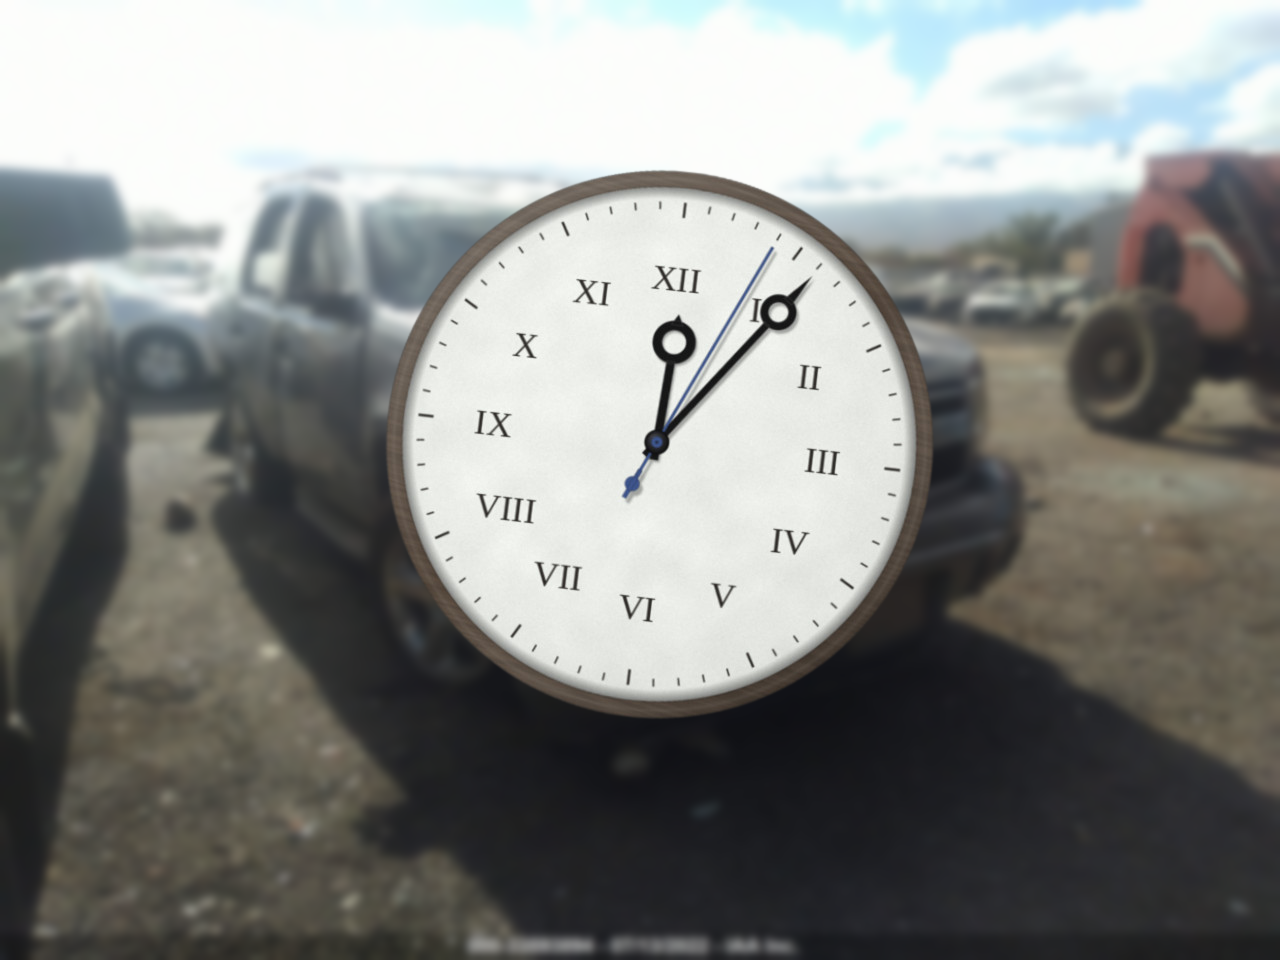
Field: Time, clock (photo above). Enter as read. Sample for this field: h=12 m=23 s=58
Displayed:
h=12 m=6 s=4
